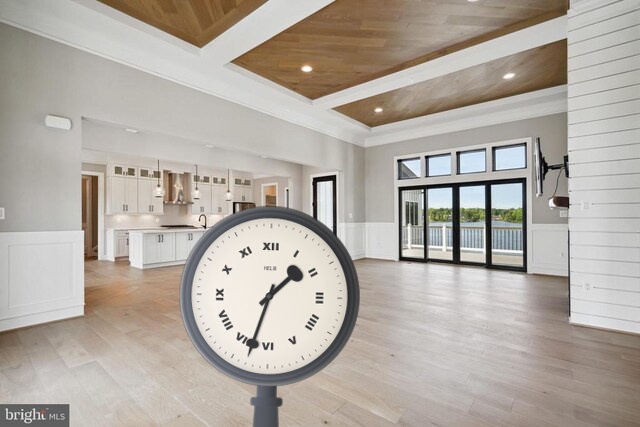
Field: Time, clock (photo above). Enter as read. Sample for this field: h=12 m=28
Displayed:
h=1 m=33
